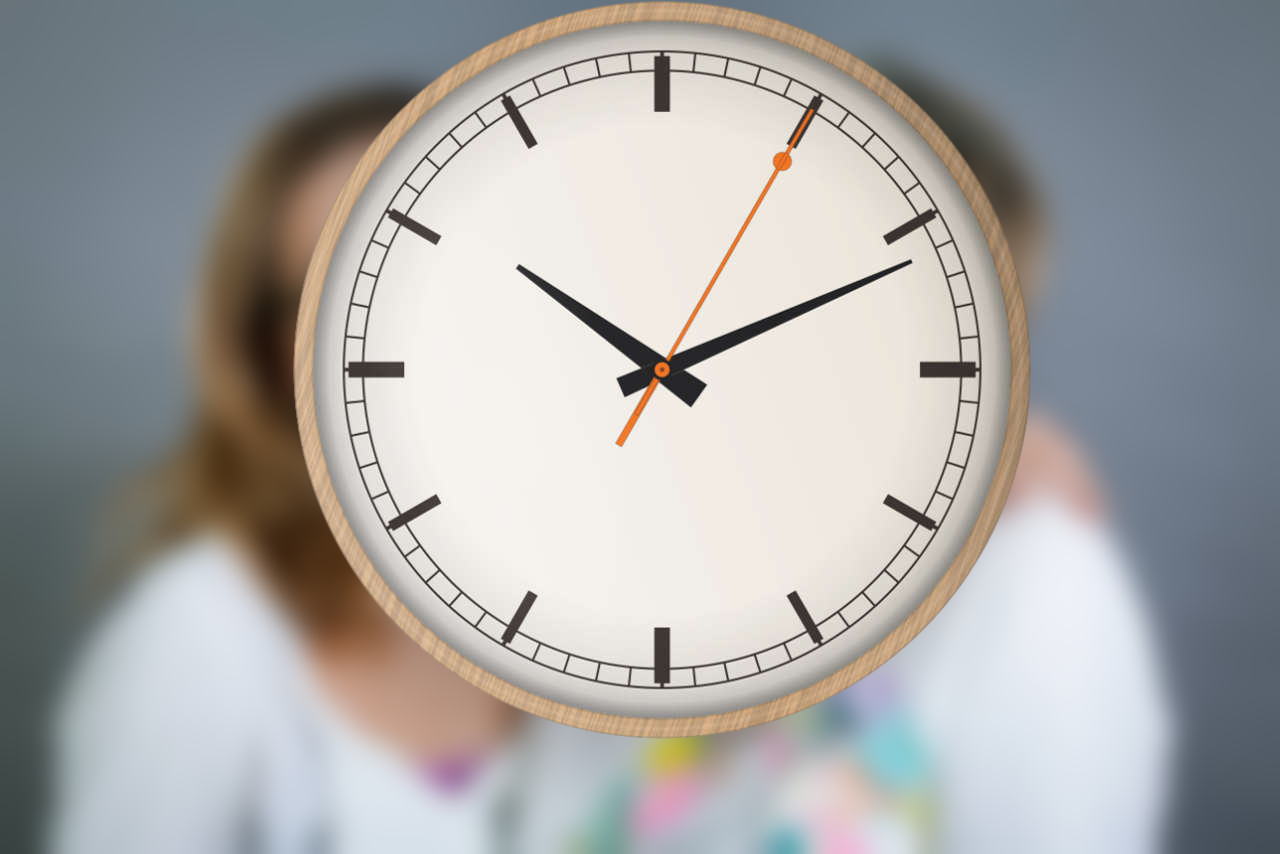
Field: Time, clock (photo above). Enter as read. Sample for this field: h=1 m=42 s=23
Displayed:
h=10 m=11 s=5
